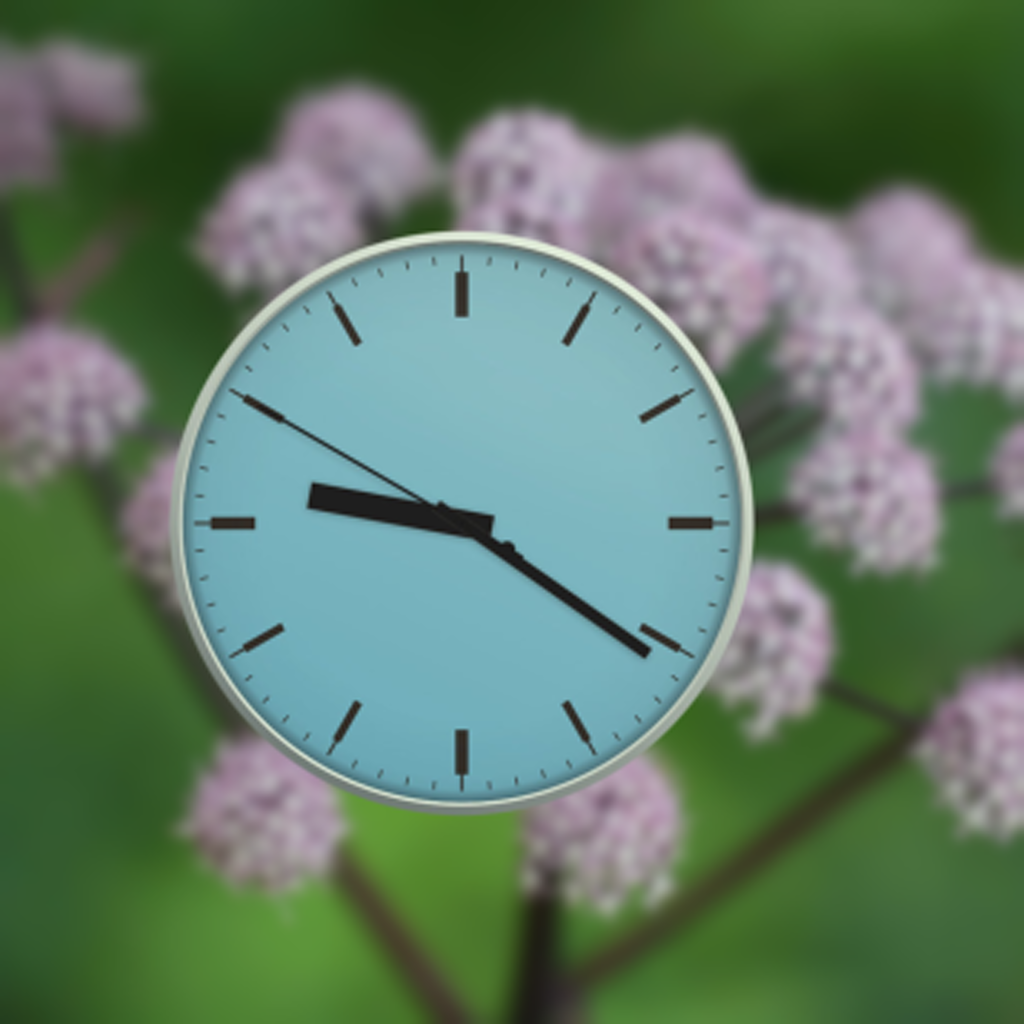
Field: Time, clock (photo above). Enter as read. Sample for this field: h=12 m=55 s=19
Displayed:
h=9 m=20 s=50
